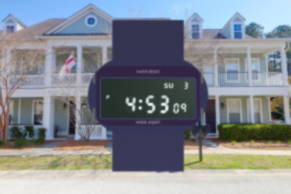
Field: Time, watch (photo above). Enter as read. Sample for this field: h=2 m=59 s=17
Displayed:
h=4 m=53 s=9
